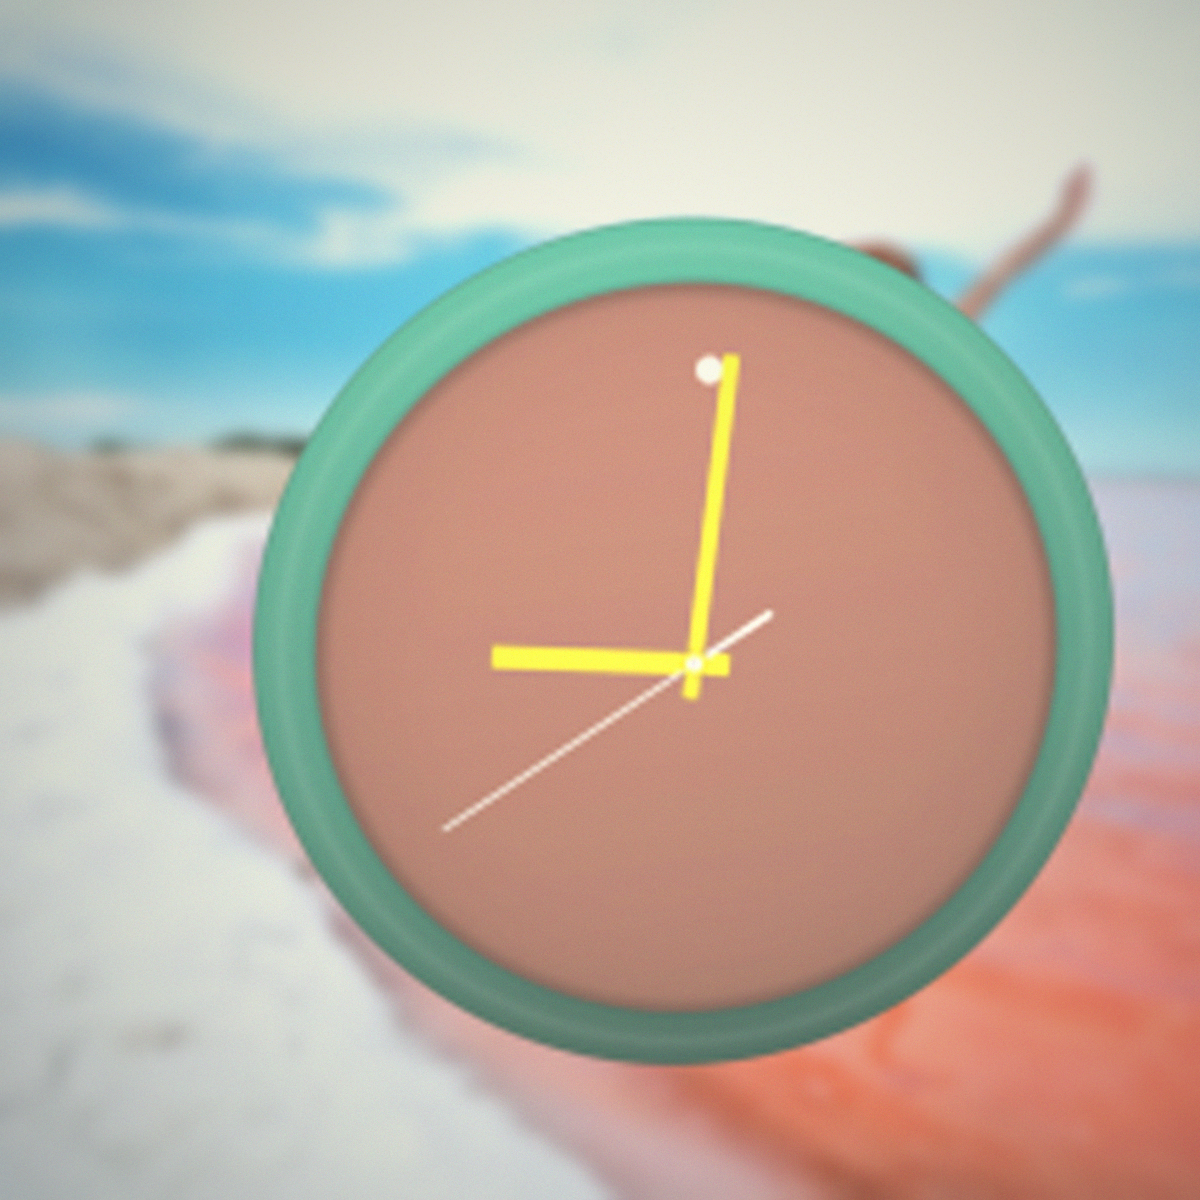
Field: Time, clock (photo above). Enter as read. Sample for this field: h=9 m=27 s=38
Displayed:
h=9 m=0 s=39
